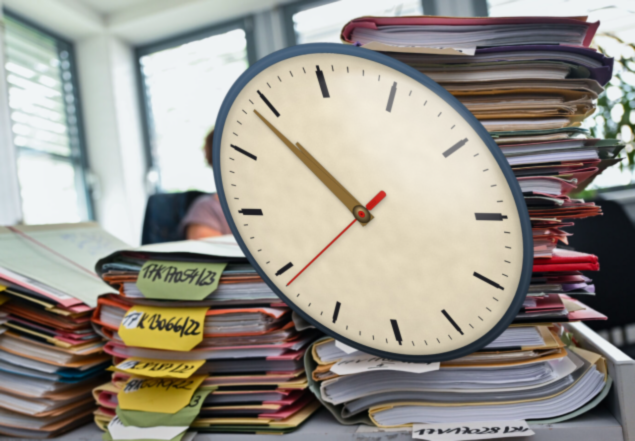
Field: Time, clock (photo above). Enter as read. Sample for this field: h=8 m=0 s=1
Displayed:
h=10 m=53 s=39
